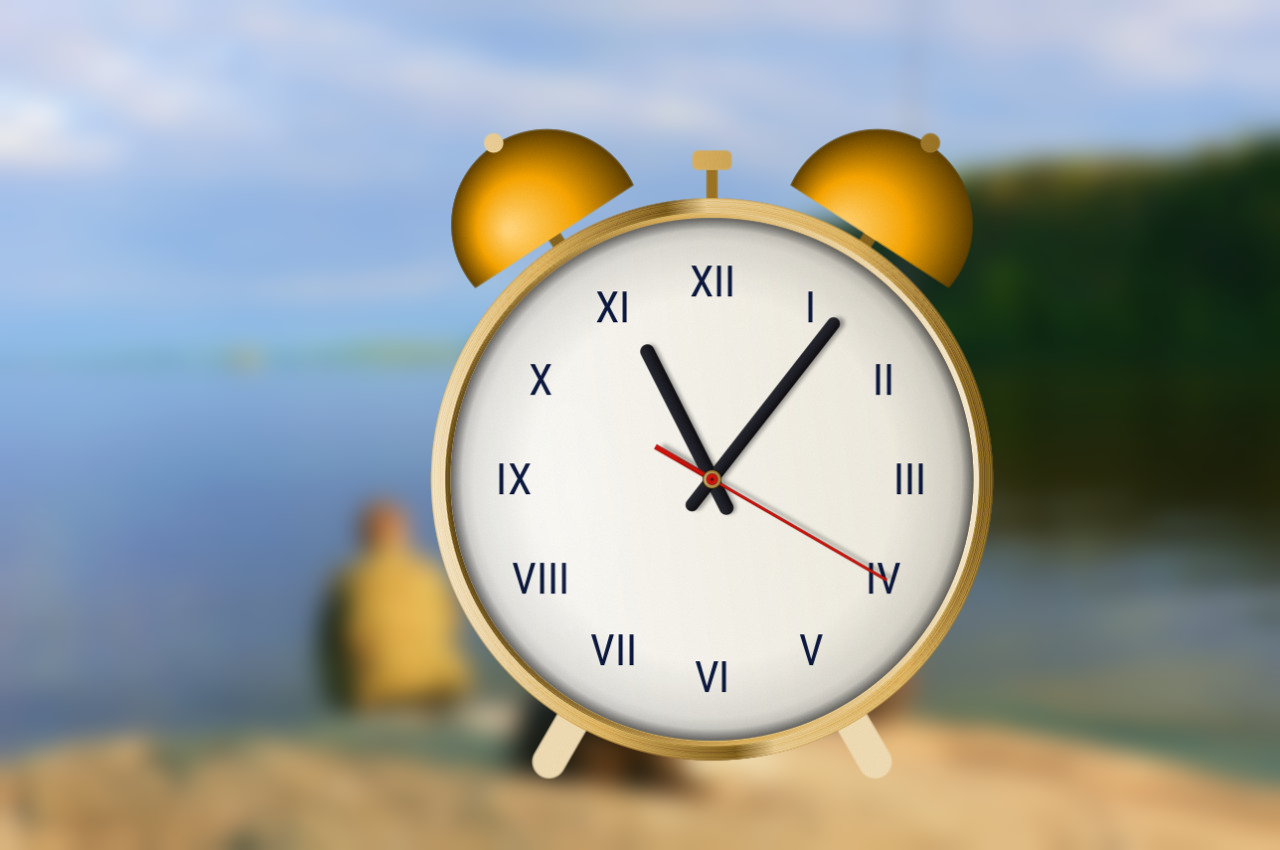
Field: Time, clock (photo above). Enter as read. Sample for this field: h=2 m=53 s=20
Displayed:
h=11 m=6 s=20
